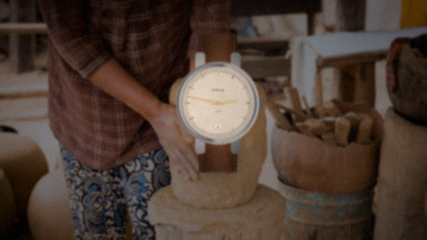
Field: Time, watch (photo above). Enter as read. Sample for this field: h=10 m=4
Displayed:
h=2 m=47
